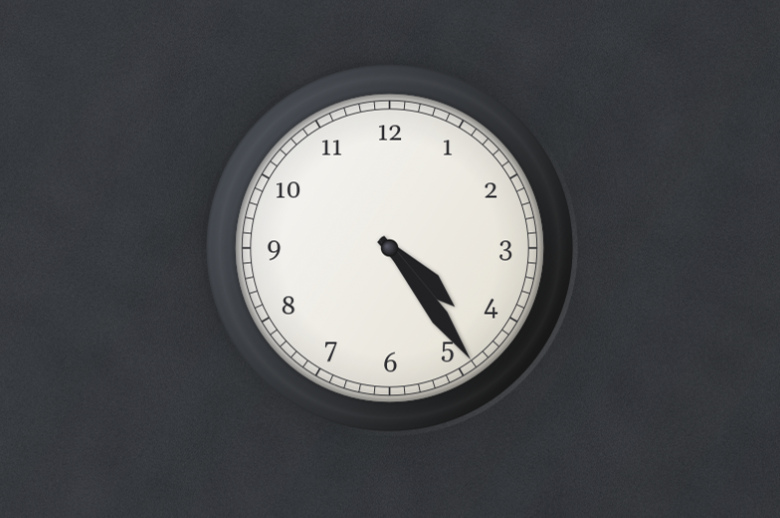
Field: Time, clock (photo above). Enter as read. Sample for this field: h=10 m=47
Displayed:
h=4 m=24
